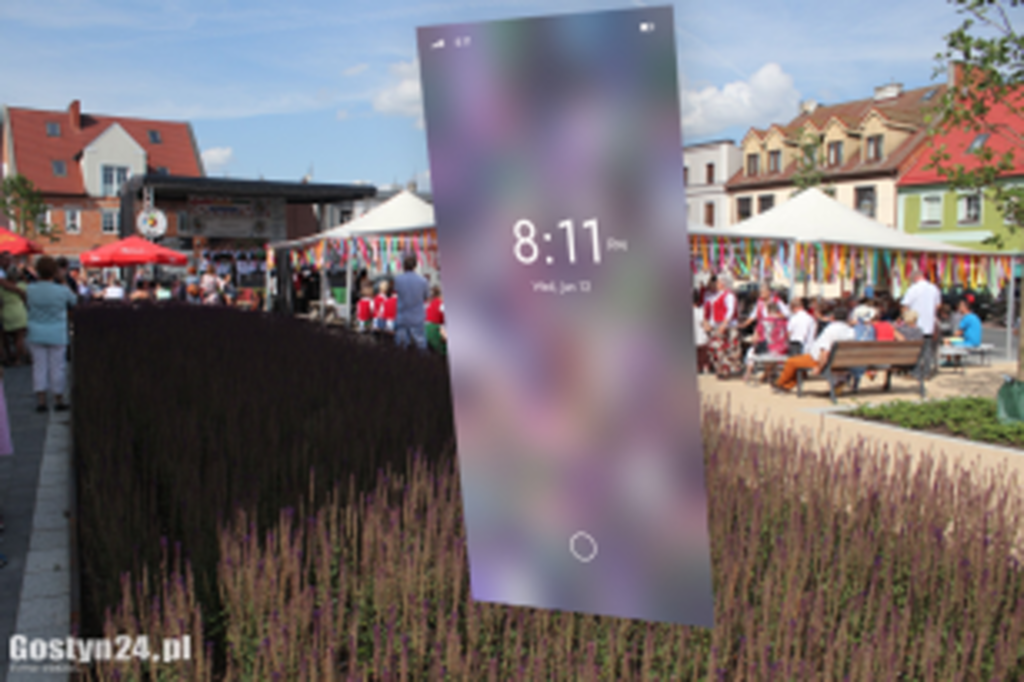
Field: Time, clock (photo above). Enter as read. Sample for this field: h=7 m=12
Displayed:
h=8 m=11
